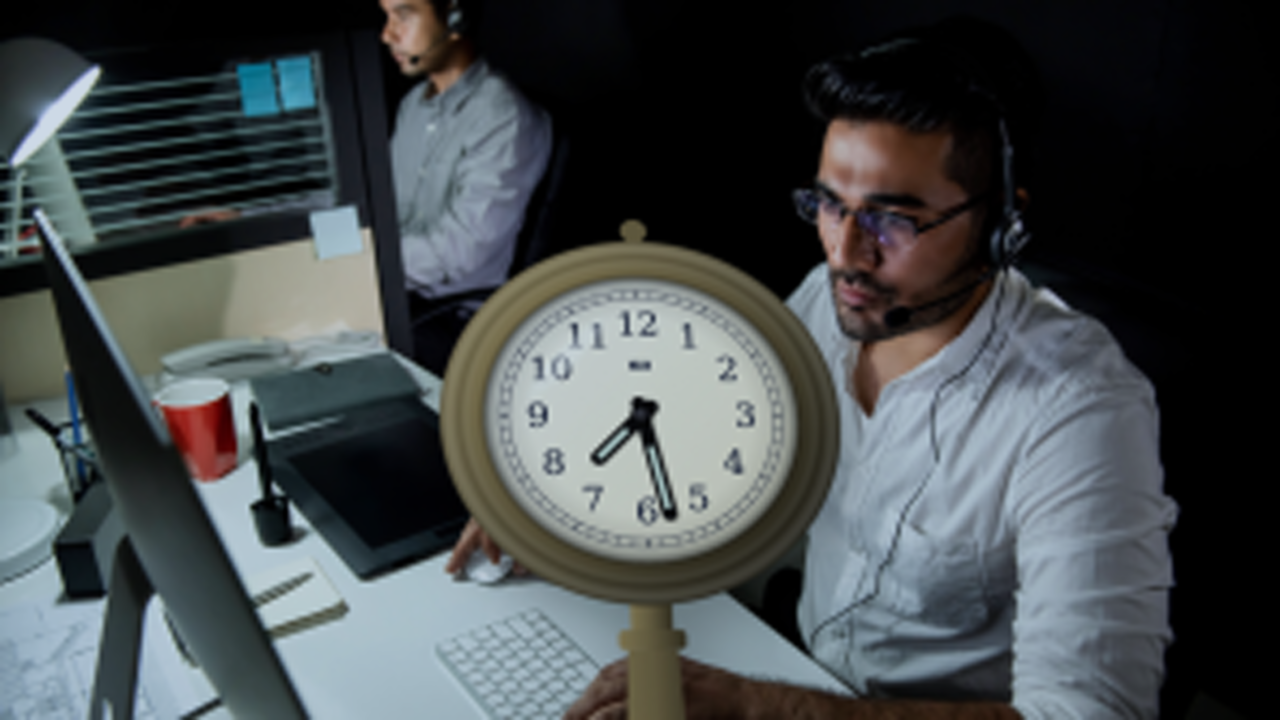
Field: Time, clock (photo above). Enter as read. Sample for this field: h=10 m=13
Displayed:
h=7 m=28
